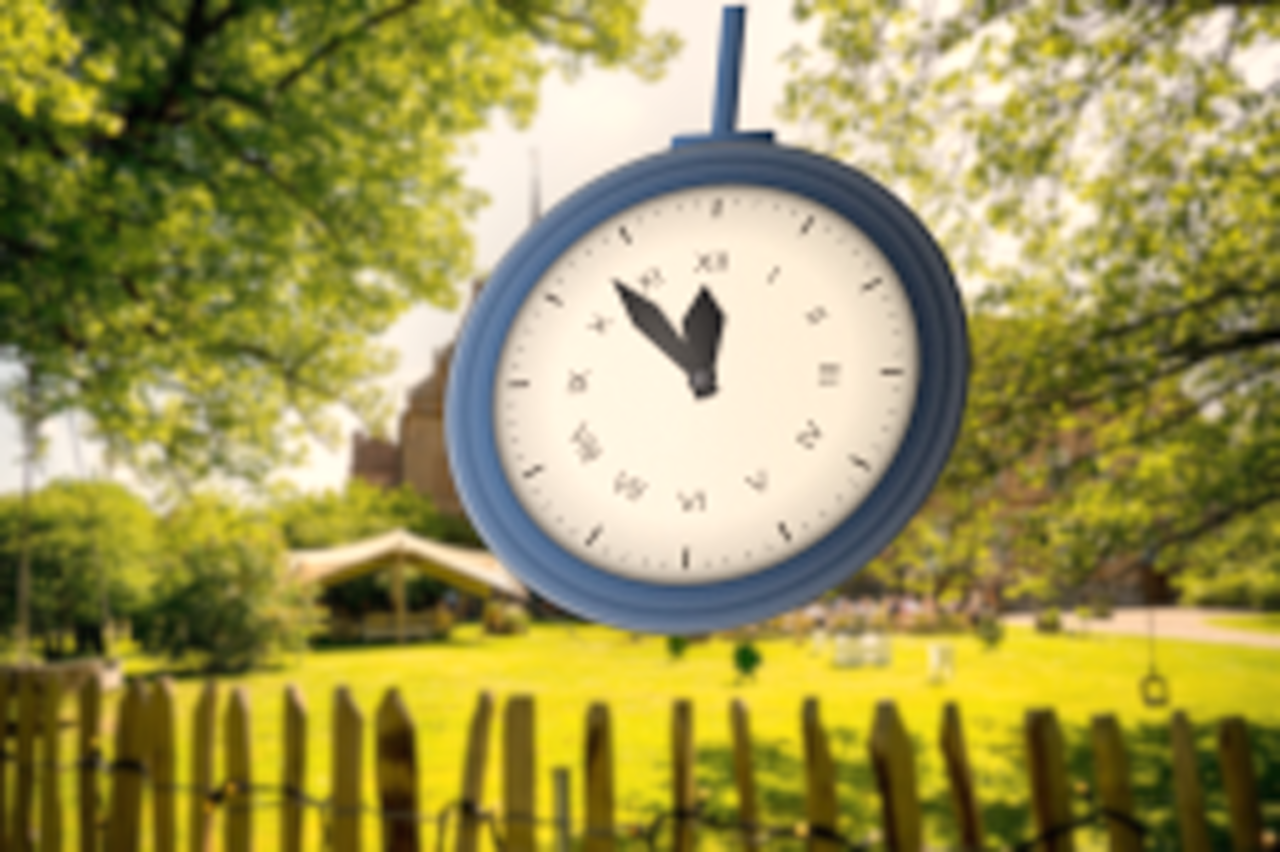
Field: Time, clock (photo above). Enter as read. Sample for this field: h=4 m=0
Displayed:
h=11 m=53
